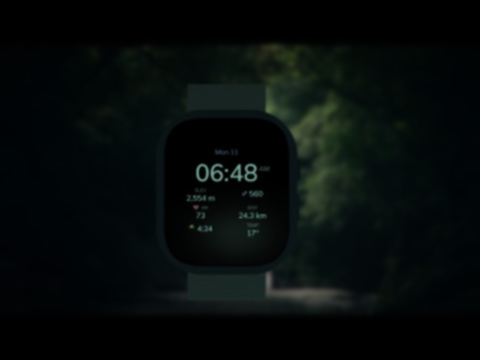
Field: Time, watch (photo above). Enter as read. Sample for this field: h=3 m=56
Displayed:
h=6 m=48
